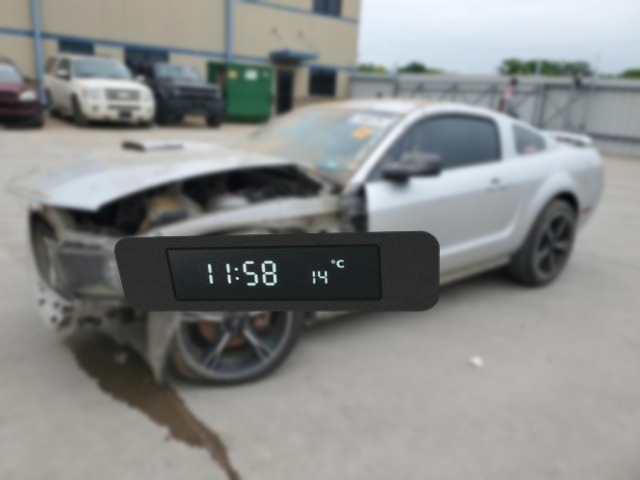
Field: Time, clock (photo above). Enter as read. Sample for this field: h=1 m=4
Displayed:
h=11 m=58
